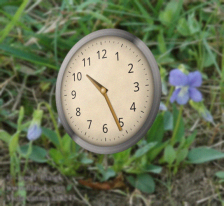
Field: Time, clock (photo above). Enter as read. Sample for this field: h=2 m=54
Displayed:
h=10 m=26
